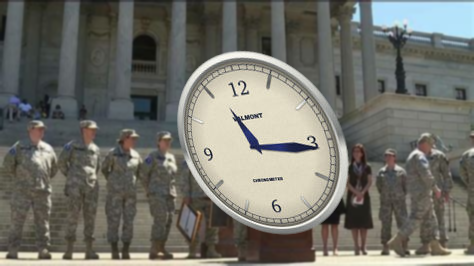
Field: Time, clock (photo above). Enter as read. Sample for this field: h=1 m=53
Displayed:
h=11 m=16
